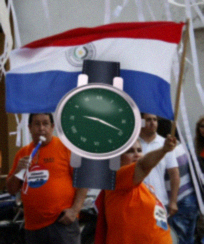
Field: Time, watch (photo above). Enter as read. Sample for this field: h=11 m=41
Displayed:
h=9 m=19
